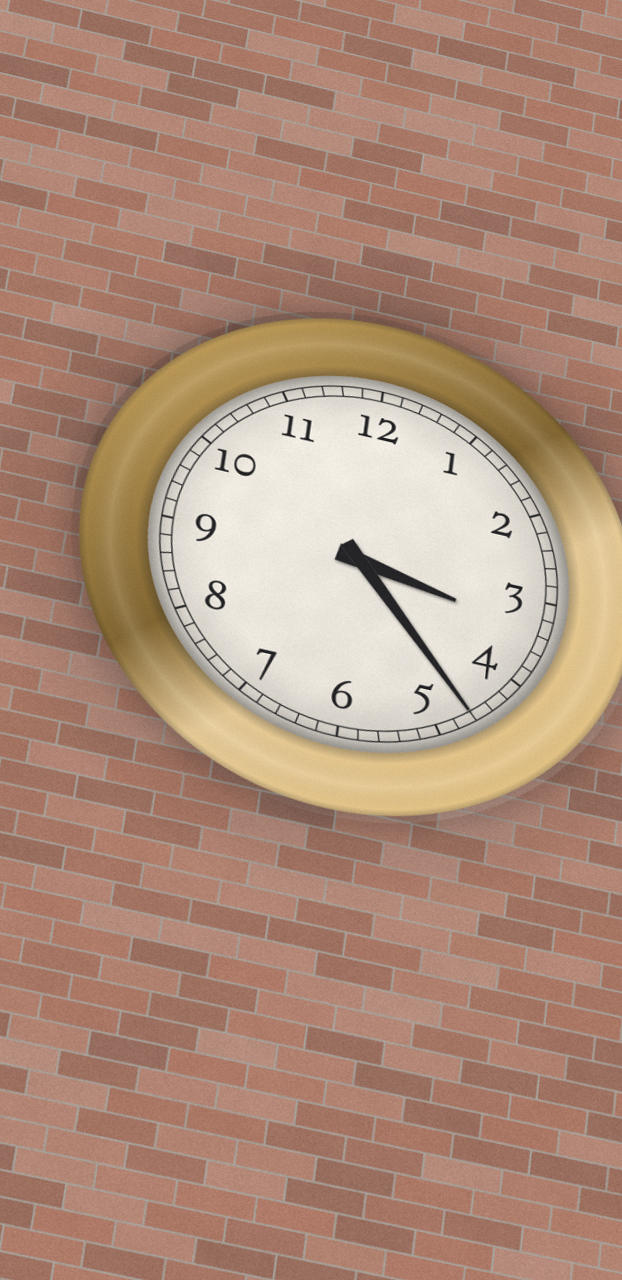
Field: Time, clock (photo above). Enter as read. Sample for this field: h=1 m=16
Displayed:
h=3 m=23
